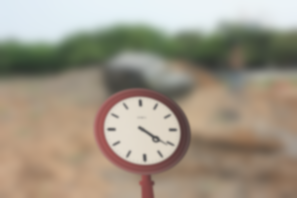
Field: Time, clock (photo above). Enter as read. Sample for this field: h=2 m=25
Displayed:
h=4 m=21
